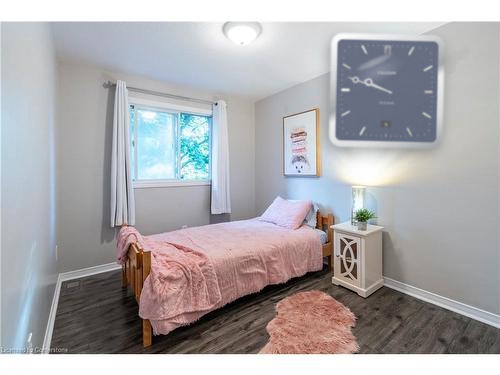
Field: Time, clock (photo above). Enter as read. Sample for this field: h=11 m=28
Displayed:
h=9 m=48
